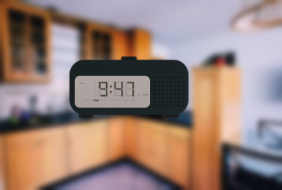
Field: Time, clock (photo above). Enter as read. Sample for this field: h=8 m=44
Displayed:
h=9 m=47
